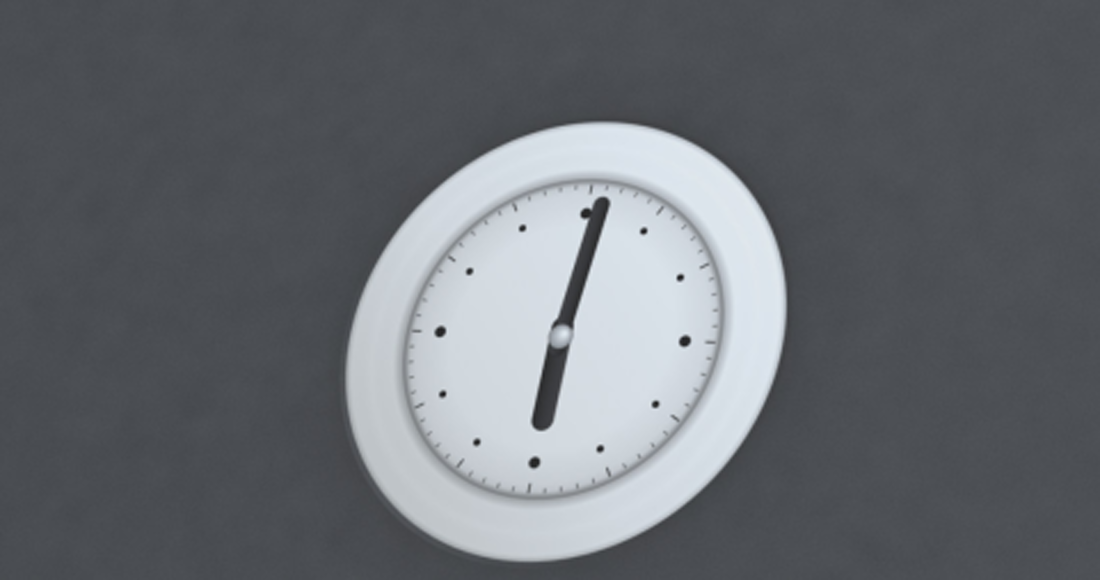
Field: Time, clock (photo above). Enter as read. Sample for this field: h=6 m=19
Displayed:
h=6 m=1
